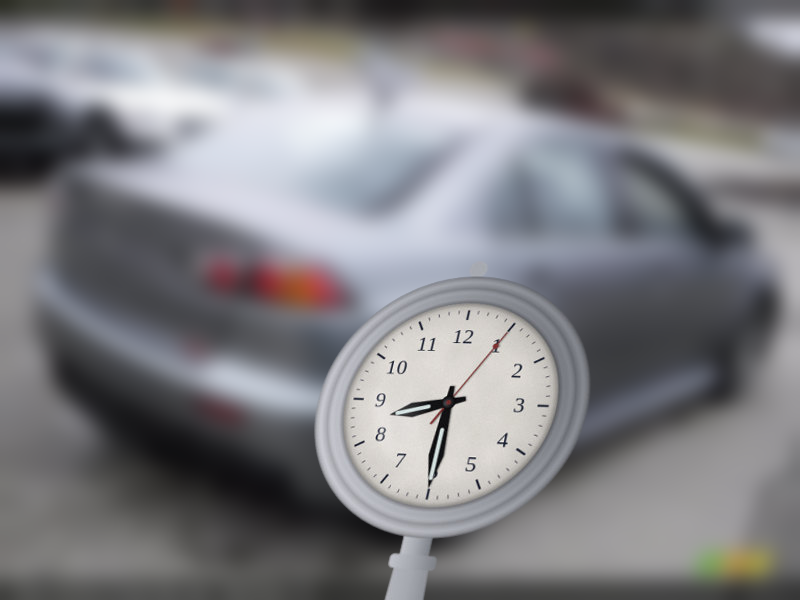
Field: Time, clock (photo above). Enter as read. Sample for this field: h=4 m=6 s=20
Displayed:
h=8 m=30 s=5
